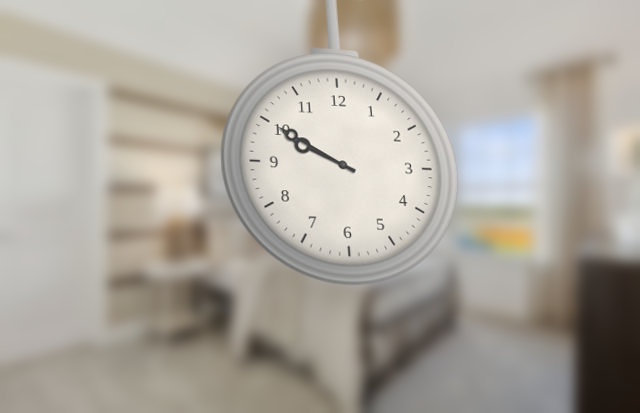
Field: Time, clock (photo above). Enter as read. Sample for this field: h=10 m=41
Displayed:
h=9 m=50
